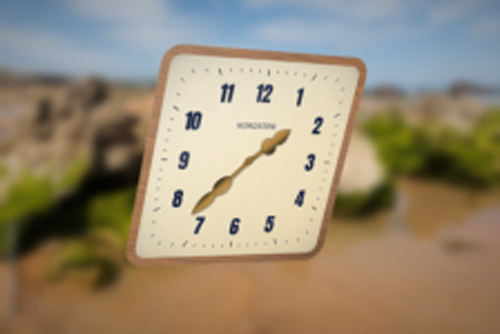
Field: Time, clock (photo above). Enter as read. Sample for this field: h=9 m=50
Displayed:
h=1 m=37
